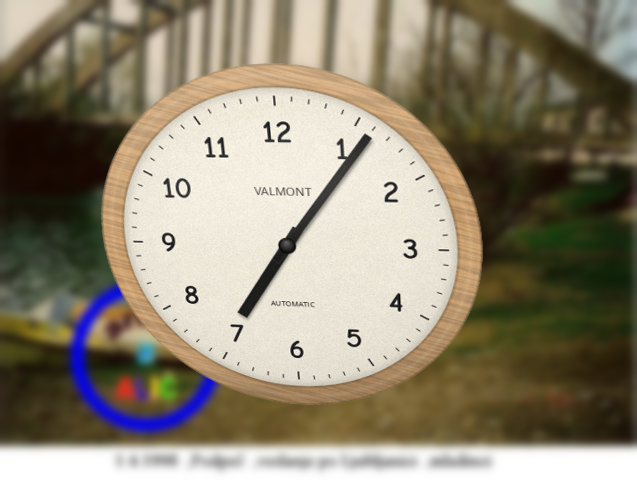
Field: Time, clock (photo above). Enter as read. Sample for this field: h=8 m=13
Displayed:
h=7 m=6
